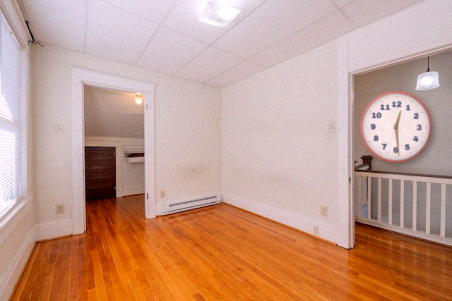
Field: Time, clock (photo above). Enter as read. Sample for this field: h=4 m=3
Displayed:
h=12 m=29
